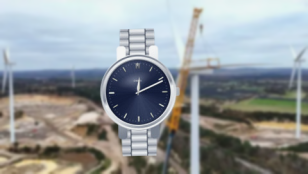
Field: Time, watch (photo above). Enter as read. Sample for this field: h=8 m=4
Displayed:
h=12 m=11
